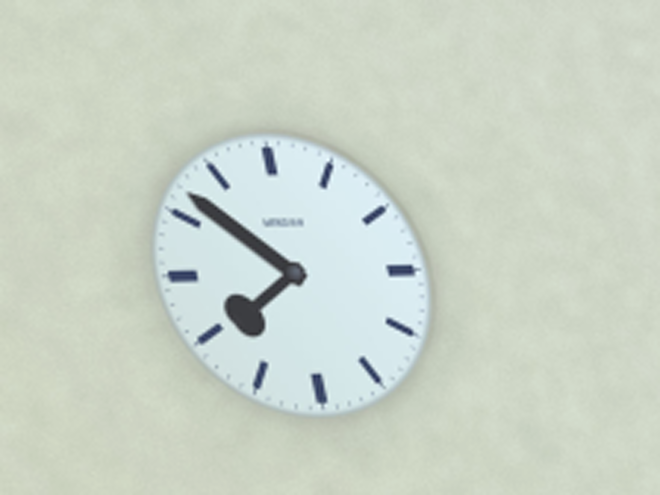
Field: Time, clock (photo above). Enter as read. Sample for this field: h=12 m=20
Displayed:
h=7 m=52
